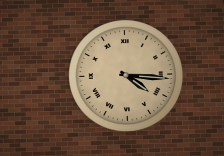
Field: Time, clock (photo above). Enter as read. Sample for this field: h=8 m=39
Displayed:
h=4 m=16
